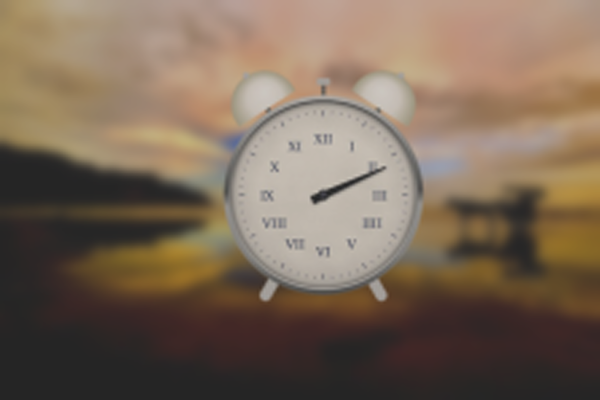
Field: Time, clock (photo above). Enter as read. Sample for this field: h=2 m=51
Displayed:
h=2 m=11
